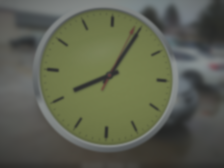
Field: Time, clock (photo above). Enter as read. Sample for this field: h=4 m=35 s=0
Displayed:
h=8 m=5 s=4
